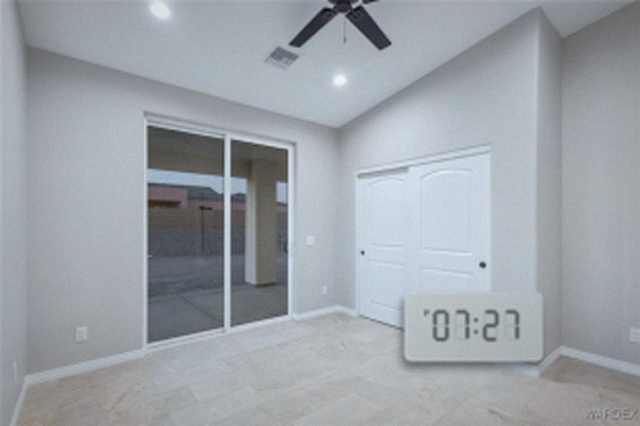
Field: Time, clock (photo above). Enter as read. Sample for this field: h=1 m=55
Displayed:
h=7 m=27
